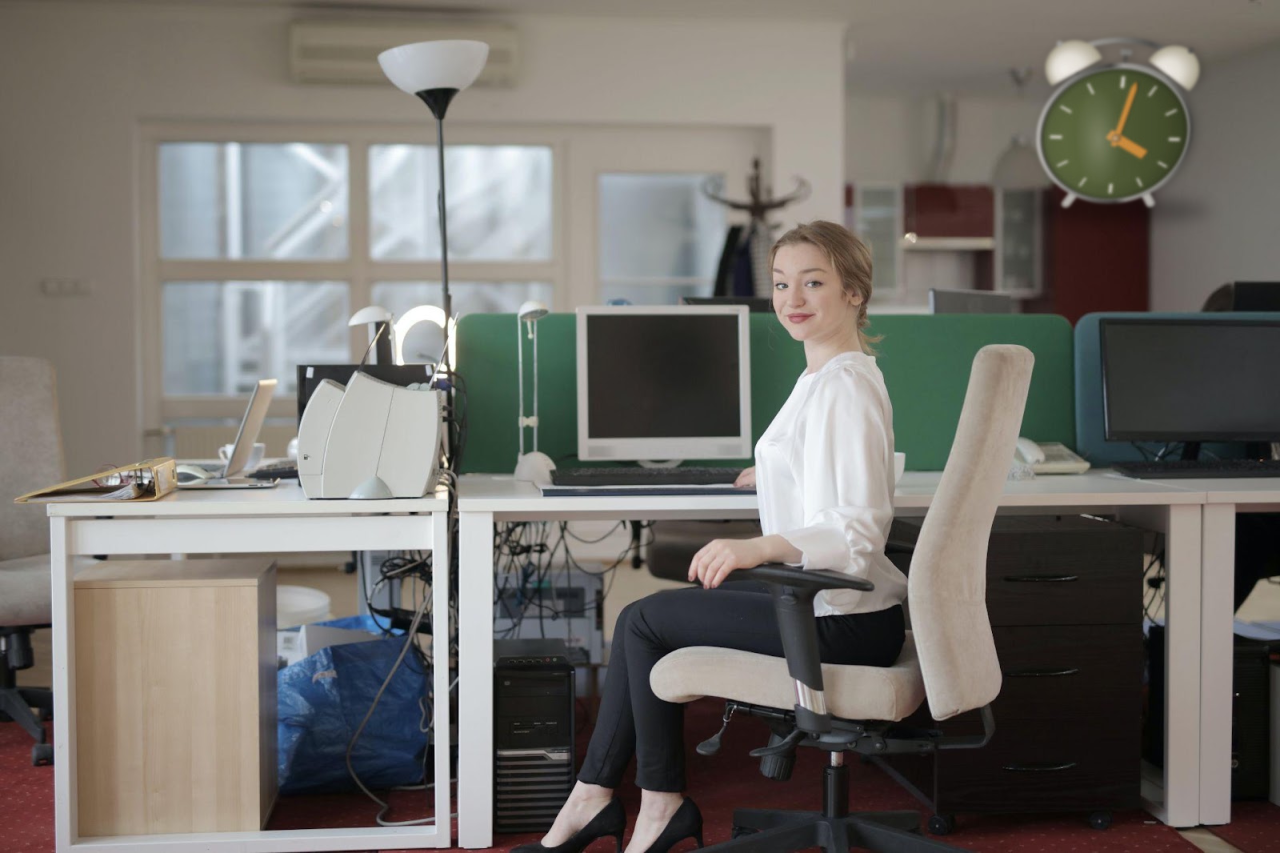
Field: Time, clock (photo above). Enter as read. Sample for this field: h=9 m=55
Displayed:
h=4 m=2
